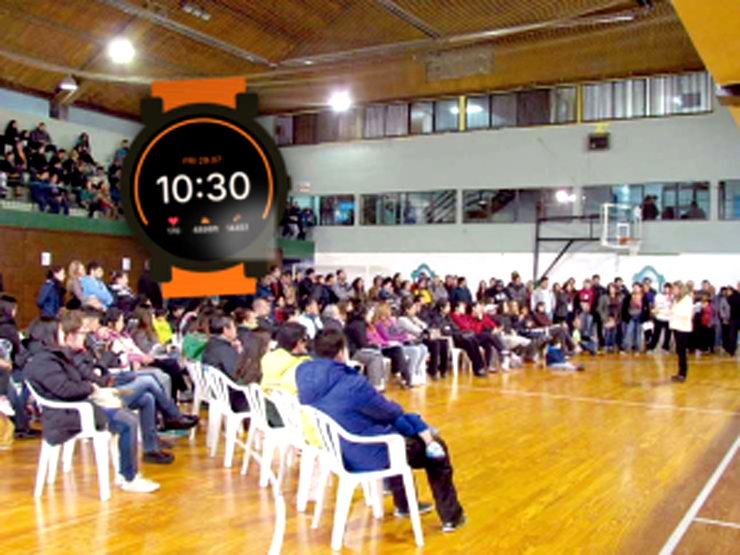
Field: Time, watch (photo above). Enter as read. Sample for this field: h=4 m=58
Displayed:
h=10 m=30
